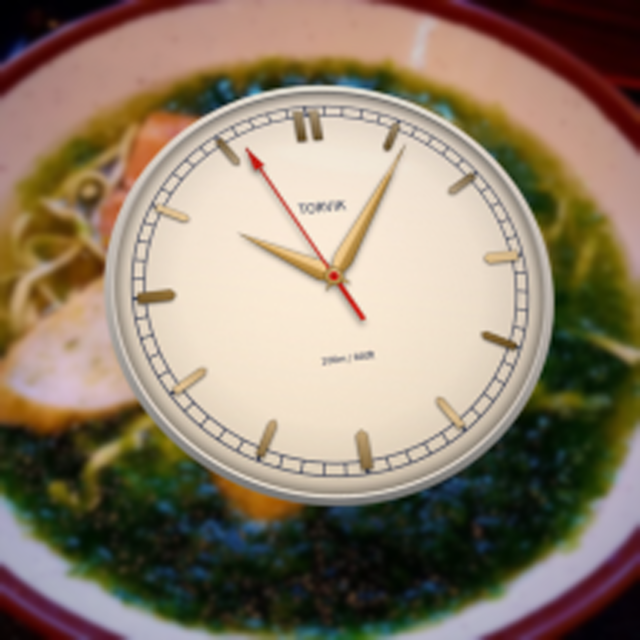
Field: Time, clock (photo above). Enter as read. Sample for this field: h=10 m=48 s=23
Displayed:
h=10 m=5 s=56
